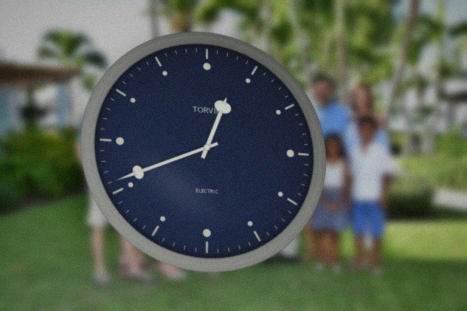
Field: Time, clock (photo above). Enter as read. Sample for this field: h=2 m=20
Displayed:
h=12 m=41
